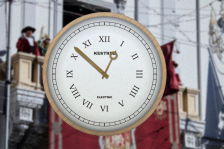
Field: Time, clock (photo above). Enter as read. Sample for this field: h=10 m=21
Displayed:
h=12 m=52
